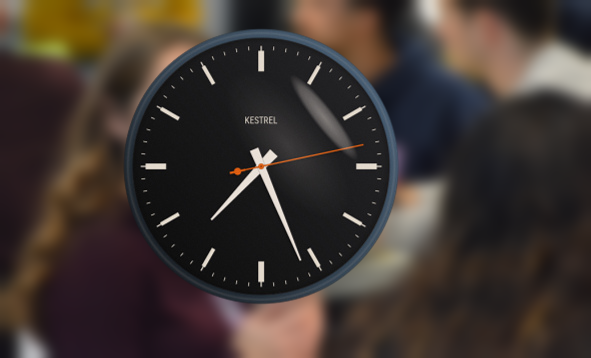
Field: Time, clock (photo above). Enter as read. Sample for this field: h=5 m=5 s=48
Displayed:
h=7 m=26 s=13
